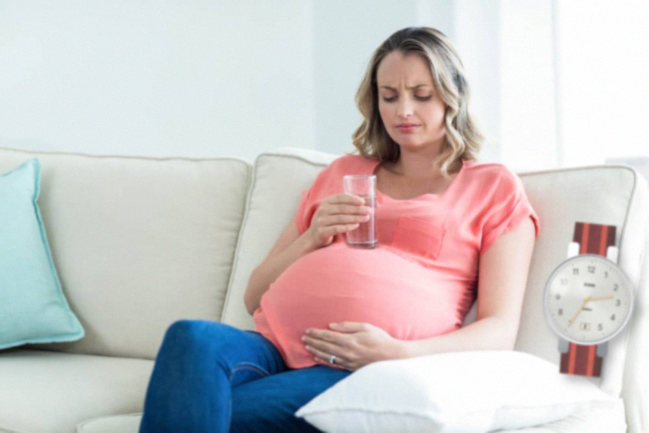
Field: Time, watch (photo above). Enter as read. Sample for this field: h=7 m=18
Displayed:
h=2 m=35
